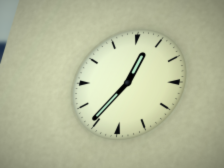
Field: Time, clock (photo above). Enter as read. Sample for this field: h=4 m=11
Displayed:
h=12 m=36
